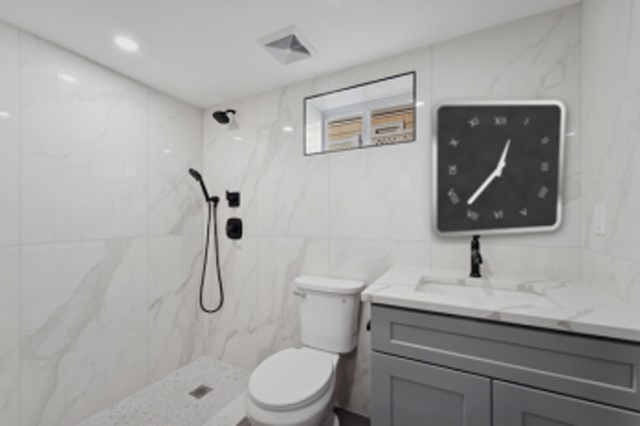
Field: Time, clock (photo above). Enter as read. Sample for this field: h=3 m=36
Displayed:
h=12 m=37
